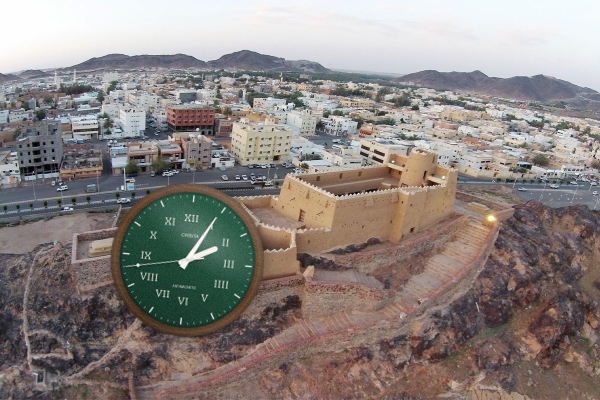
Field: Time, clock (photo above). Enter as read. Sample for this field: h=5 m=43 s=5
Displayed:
h=2 m=4 s=43
